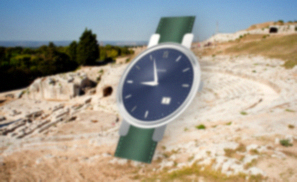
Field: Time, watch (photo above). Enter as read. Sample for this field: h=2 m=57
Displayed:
h=8 m=56
